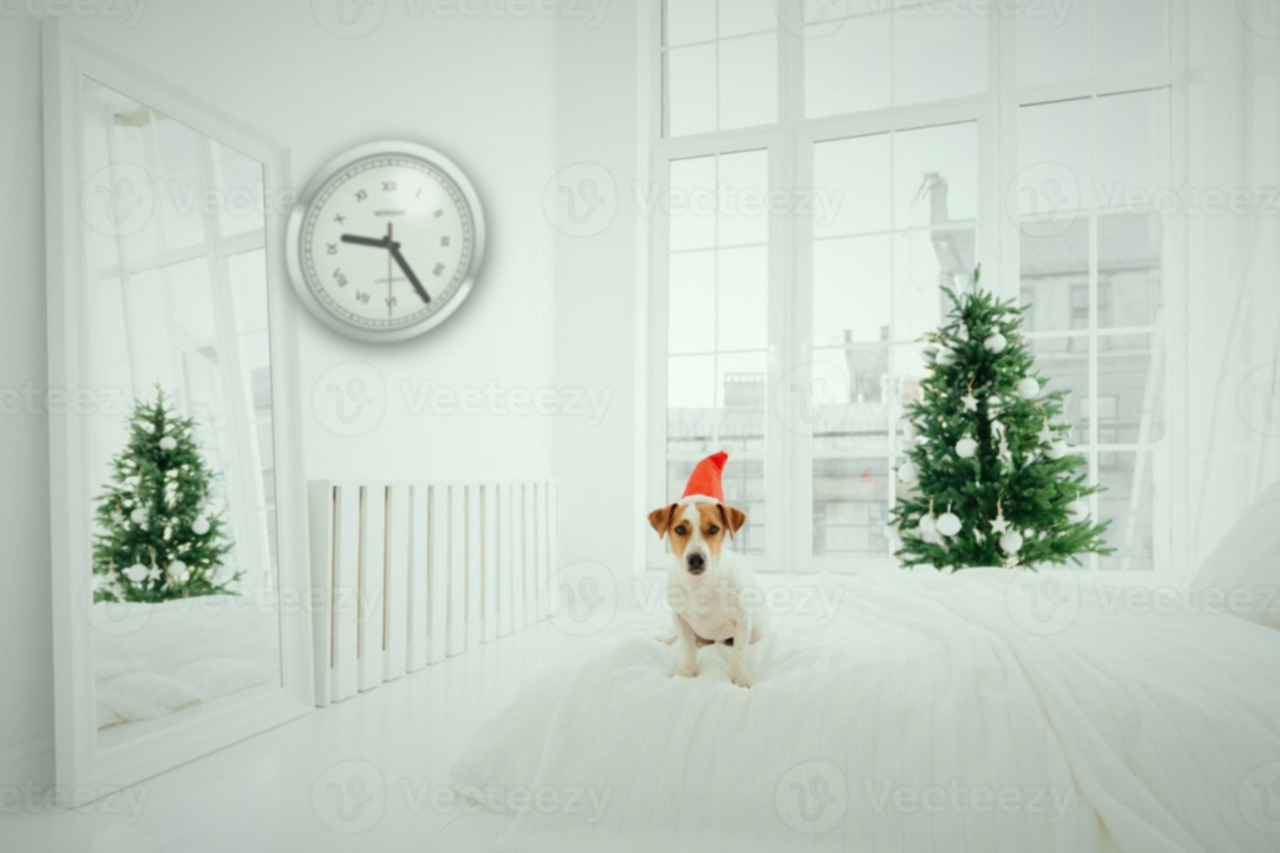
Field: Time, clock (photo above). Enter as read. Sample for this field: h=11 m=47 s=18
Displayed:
h=9 m=24 s=30
